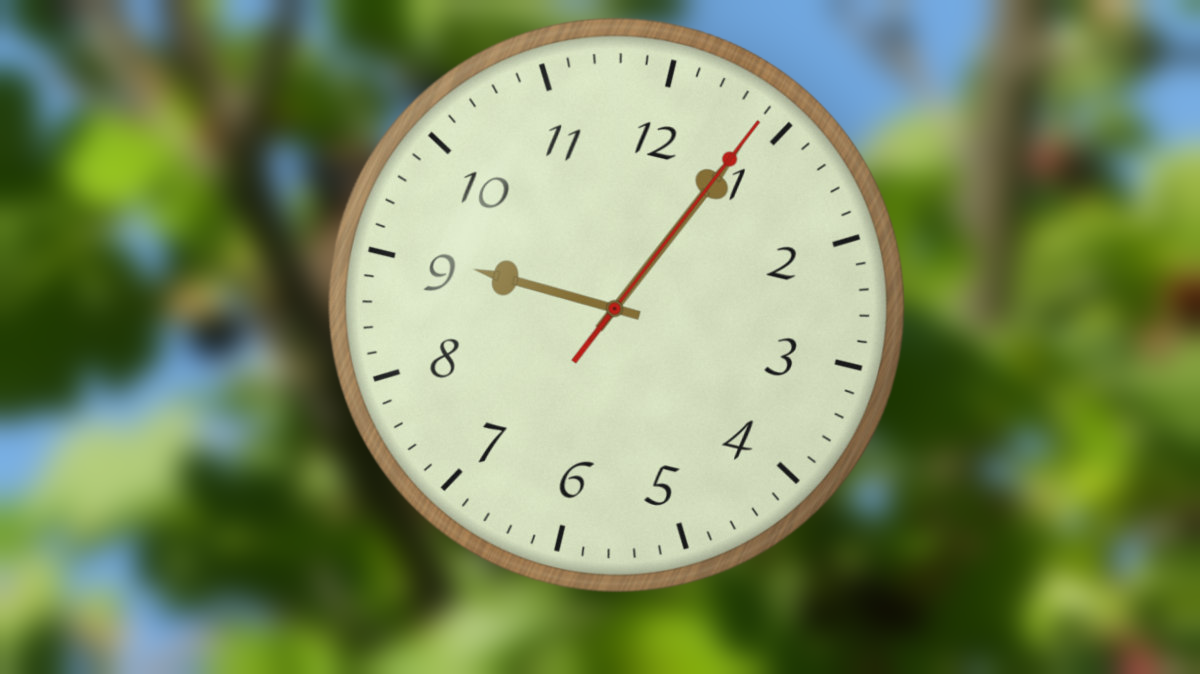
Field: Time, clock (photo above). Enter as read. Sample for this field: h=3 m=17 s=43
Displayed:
h=9 m=4 s=4
